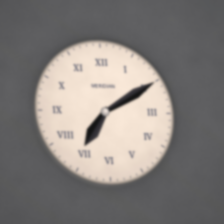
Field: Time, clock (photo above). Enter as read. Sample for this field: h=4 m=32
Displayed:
h=7 m=10
